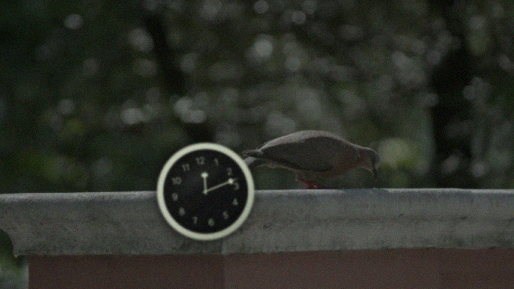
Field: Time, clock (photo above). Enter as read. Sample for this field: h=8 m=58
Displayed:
h=12 m=13
